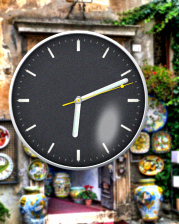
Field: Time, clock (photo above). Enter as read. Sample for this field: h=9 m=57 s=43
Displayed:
h=6 m=11 s=12
